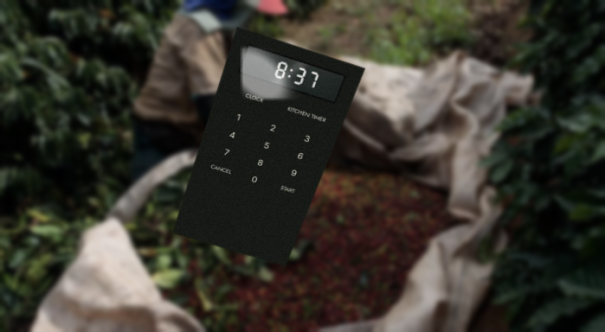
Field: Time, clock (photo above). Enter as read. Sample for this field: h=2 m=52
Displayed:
h=8 m=37
